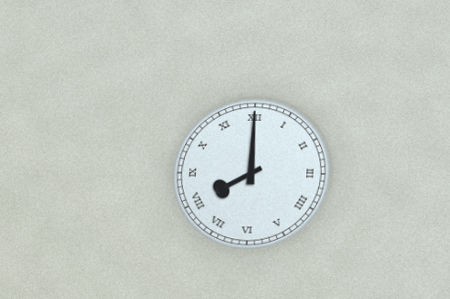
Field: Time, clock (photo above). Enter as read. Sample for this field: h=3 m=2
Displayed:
h=8 m=0
